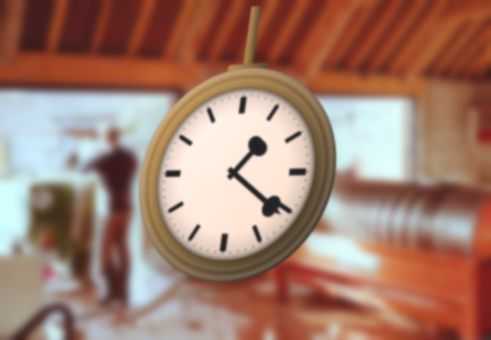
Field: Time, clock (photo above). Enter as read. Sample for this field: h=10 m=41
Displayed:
h=1 m=21
